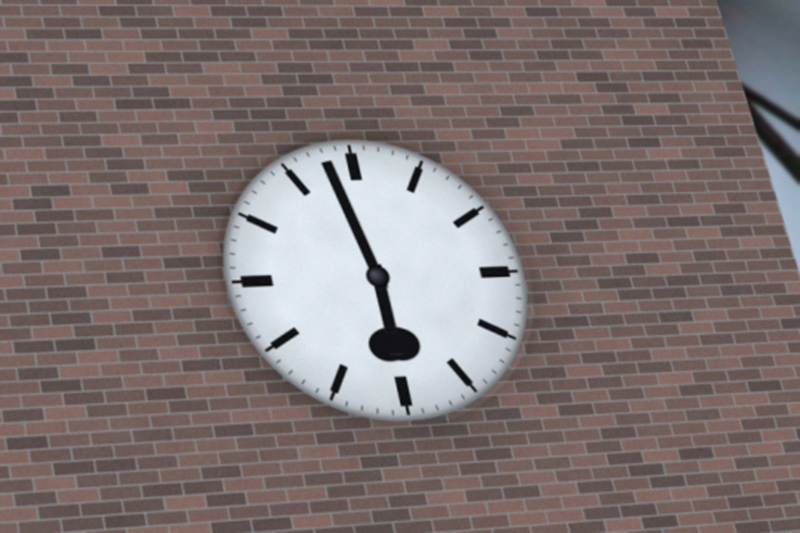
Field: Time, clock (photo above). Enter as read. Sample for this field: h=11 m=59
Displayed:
h=5 m=58
